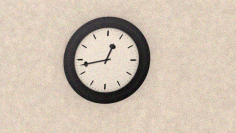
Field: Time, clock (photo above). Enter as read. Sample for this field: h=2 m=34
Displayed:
h=12 m=43
